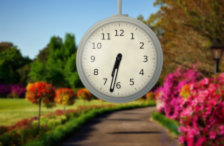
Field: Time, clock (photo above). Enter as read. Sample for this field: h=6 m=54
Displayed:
h=6 m=32
